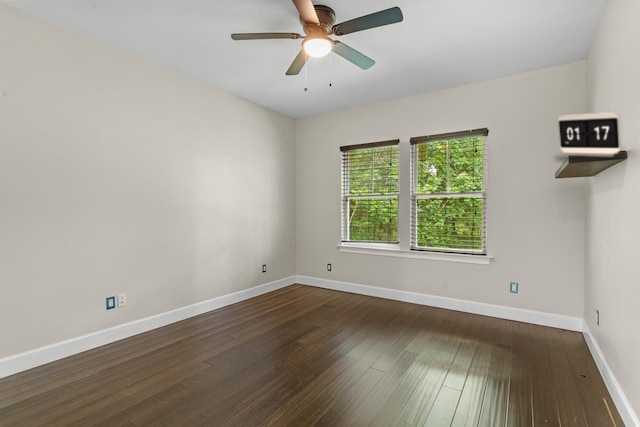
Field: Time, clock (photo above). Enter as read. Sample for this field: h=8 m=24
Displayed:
h=1 m=17
